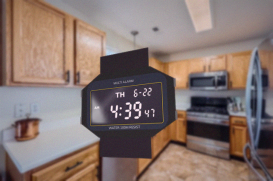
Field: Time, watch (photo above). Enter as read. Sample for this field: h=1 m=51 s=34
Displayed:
h=4 m=39 s=47
